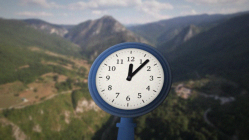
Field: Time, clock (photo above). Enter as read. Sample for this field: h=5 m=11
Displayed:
h=12 m=7
